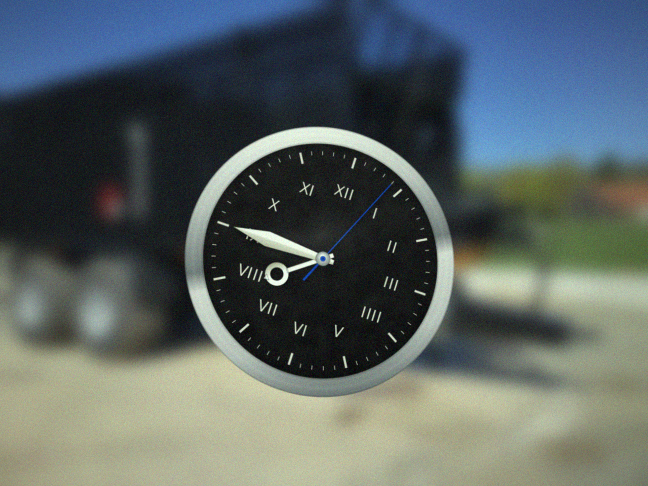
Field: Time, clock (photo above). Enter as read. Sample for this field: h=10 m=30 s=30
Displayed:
h=7 m=45 s=4
